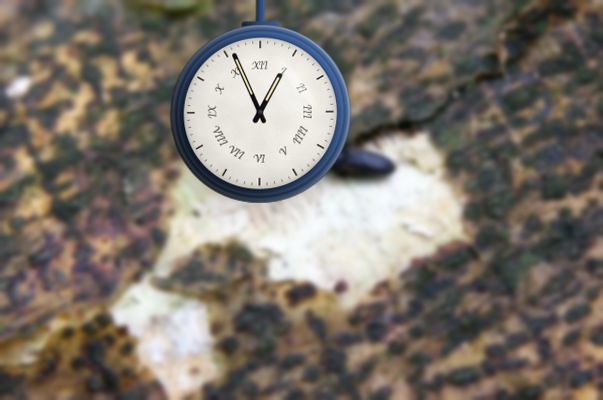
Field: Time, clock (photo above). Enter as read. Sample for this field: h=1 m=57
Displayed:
h=12 m=56
